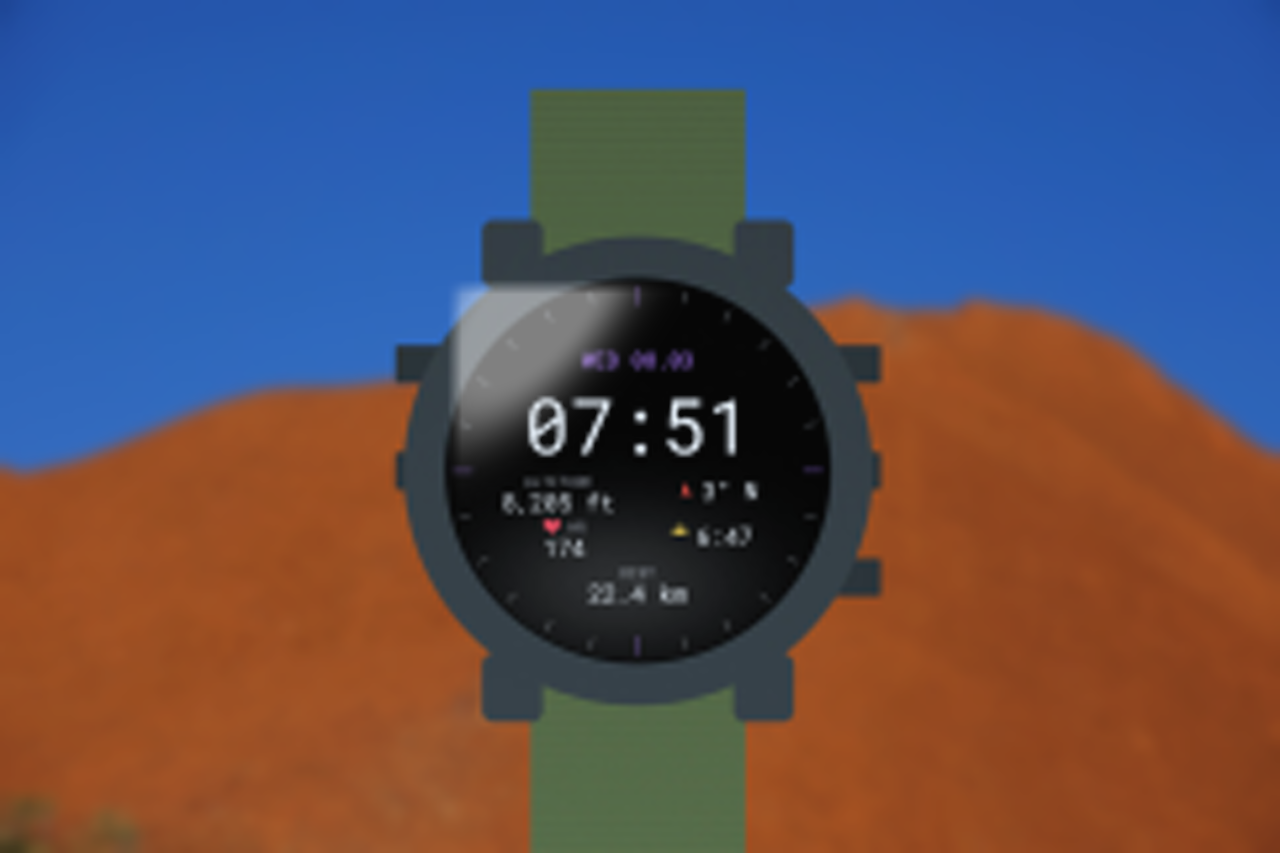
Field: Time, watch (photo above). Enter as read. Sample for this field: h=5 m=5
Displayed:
h=7 m=51
